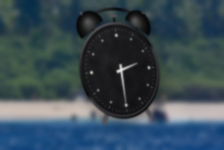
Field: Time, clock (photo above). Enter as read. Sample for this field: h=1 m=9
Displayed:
h=2 m=30
